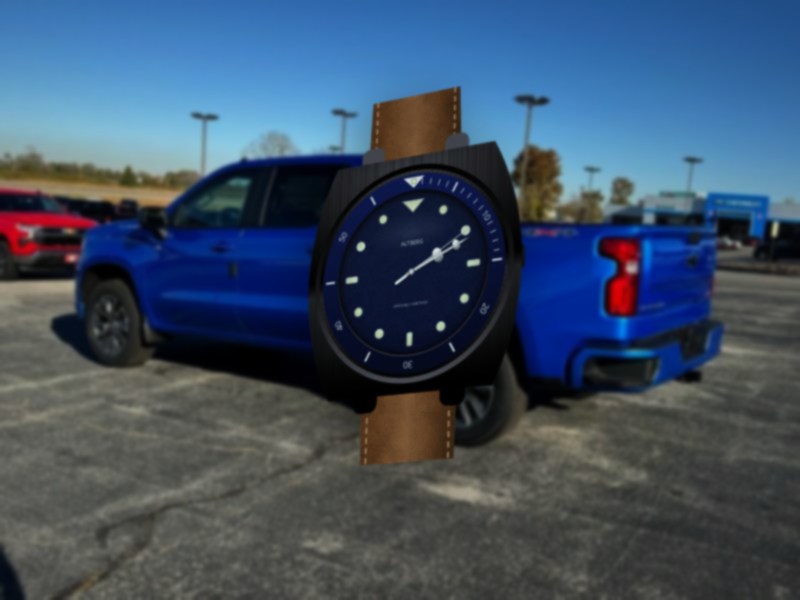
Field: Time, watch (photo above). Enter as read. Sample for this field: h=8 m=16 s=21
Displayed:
h=2 m=11 s=10
